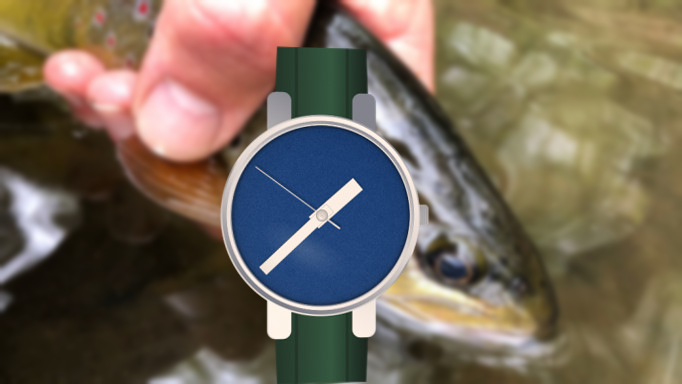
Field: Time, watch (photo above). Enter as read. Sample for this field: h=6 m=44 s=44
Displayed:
h=1 m=37 s=51
